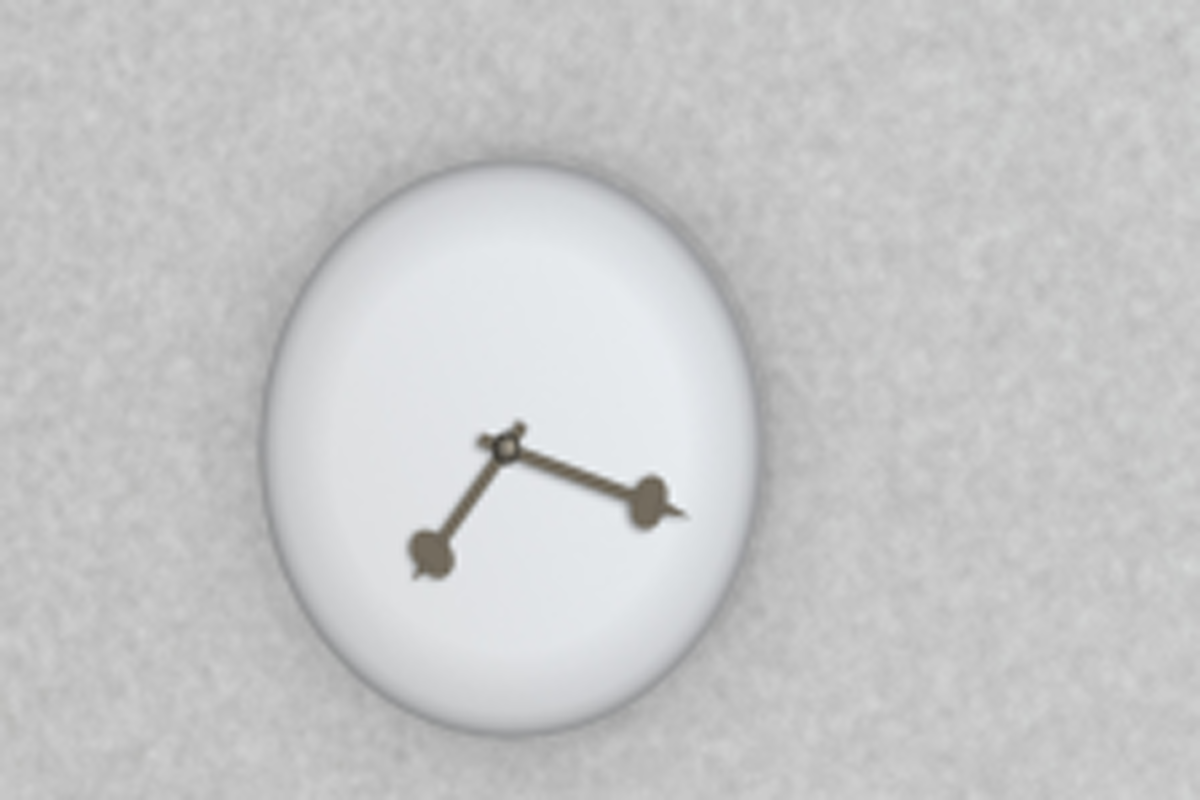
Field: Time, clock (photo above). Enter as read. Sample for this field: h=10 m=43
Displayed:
h=7 m=18
